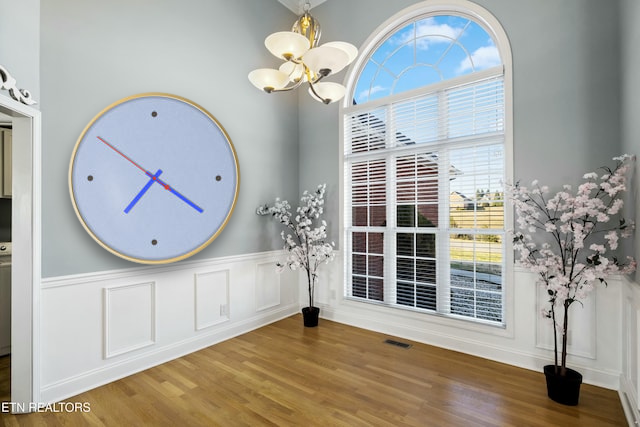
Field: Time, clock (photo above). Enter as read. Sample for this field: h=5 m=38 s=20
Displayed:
h=7 m=20 s=51
